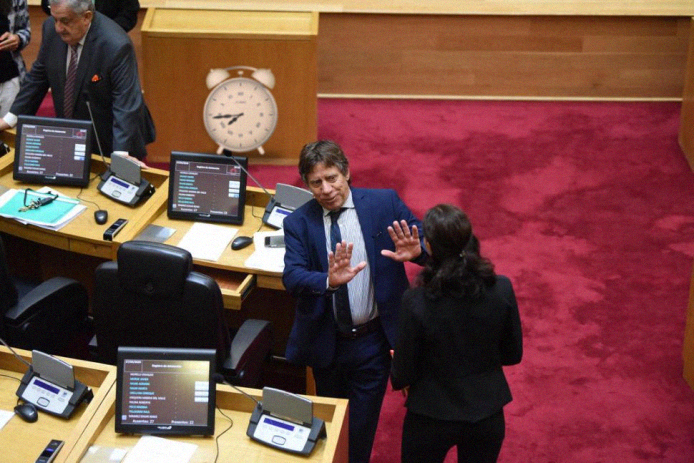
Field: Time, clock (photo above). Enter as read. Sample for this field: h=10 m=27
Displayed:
h=7 m=44
